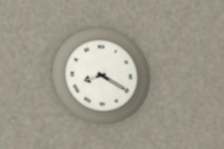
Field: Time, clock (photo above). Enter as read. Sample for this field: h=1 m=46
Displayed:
h=8 m=20
